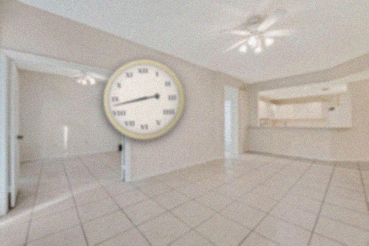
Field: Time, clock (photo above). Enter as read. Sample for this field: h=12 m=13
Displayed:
h=2 m=43
